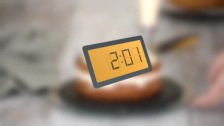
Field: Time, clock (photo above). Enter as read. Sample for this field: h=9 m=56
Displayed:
h=2 m=1
